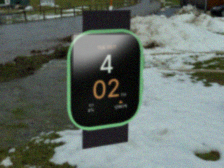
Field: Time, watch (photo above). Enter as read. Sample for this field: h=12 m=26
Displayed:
h=4 m=2
